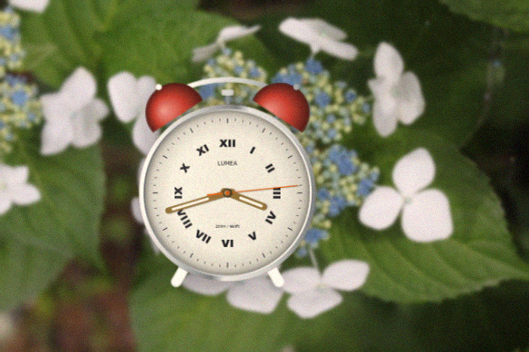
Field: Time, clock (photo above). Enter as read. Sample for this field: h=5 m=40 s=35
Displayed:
h=3 m=42 s=14
